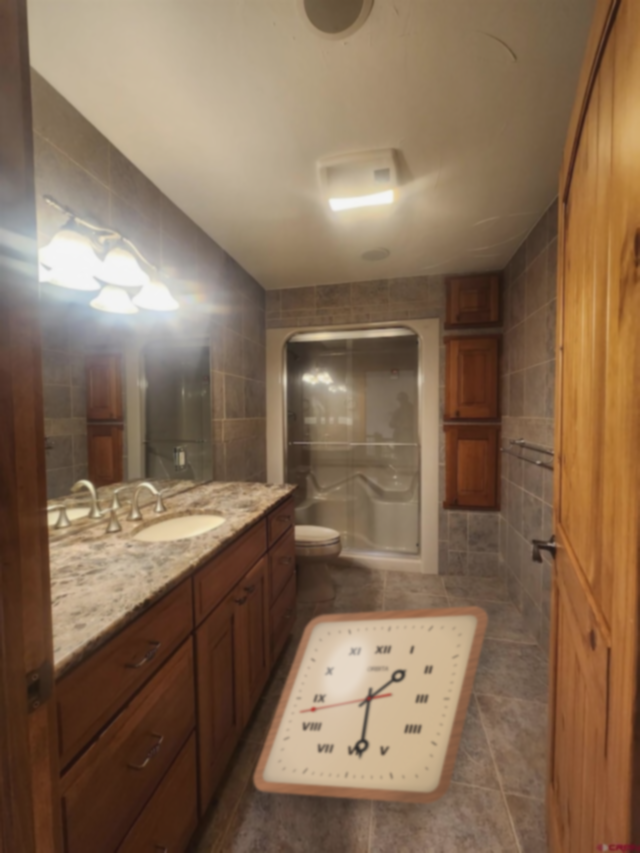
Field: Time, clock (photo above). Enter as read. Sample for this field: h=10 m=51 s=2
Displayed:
h=1 m=28 s=43
